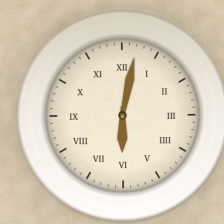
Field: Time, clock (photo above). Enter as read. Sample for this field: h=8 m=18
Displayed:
h=6 m=2
